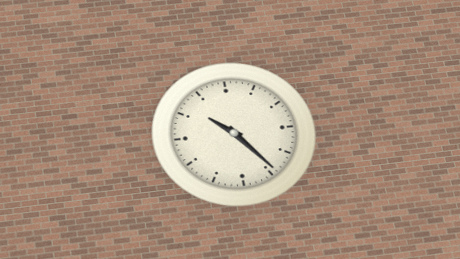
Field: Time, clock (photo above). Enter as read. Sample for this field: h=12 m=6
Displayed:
h=10 m=24
